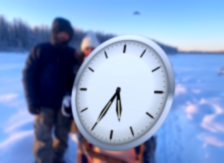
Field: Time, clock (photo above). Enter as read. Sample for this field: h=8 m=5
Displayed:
h=5 m=35
